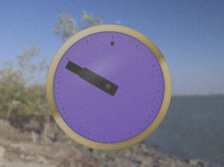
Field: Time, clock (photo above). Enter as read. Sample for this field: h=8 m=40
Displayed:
h=9 m=49
